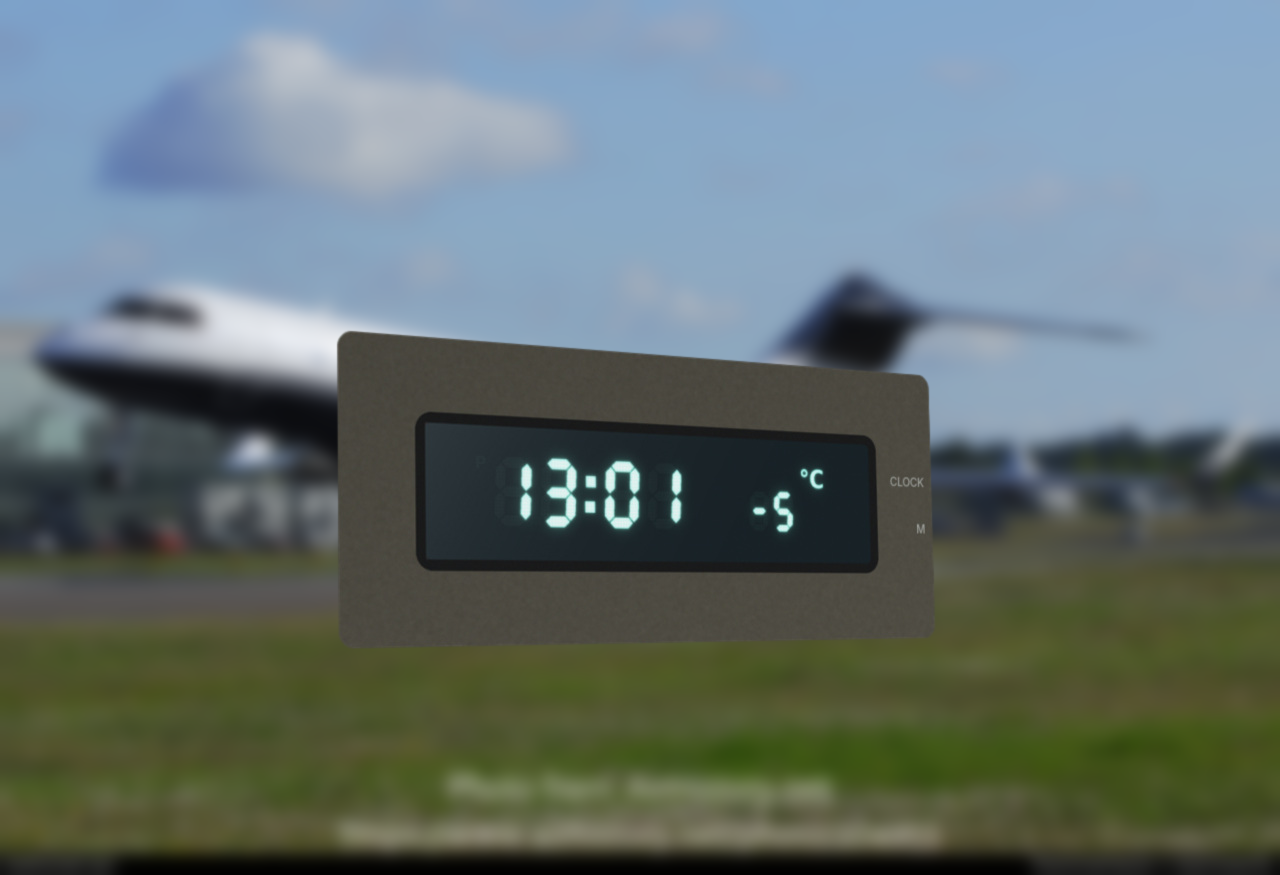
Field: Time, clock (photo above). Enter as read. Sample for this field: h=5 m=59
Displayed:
h=13 m=1
